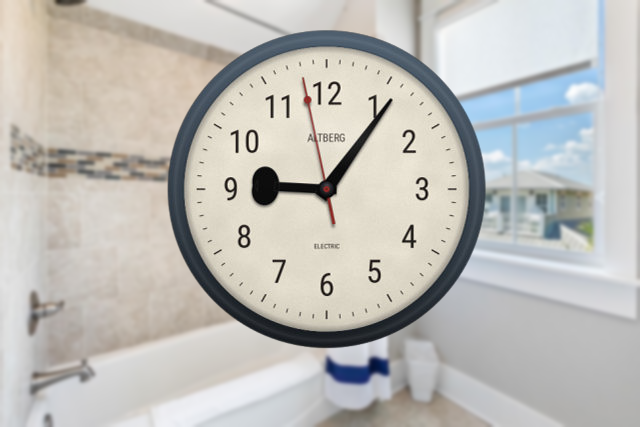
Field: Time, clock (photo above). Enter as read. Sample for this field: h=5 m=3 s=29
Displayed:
h=9 m=5 s=58
